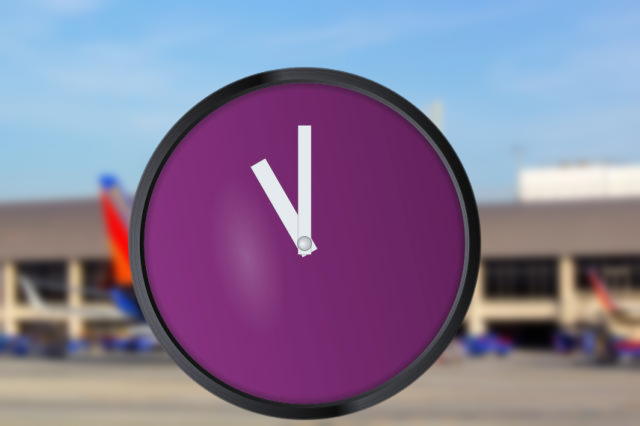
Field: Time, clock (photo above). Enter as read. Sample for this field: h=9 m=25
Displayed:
h=11 m=0
